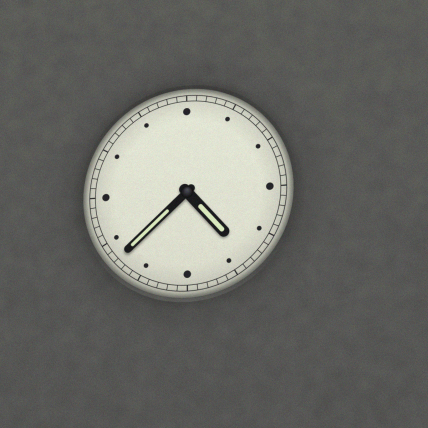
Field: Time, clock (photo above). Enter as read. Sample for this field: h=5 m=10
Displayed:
h=4 m=38
